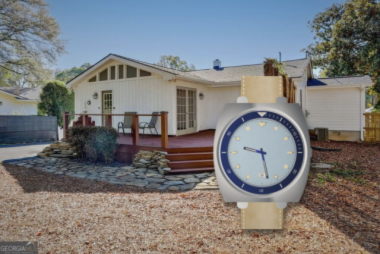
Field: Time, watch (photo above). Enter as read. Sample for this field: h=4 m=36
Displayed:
h=9 m=28
